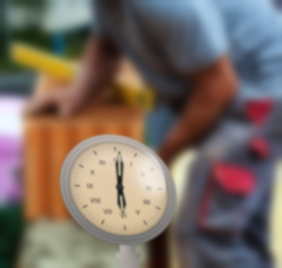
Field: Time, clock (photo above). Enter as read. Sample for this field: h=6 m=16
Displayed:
h=6 m=1
